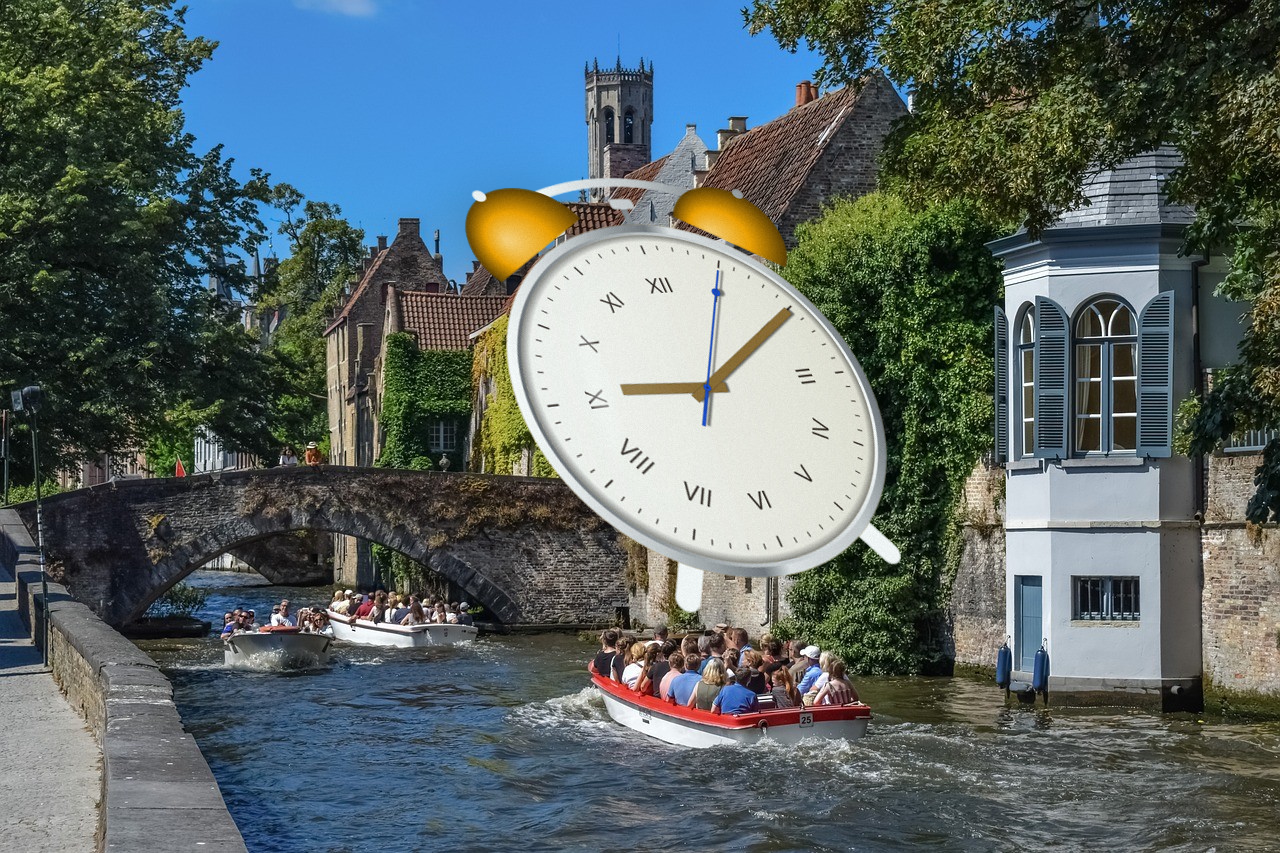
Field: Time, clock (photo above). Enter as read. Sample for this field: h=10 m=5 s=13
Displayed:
h=9 m=10 s=5
